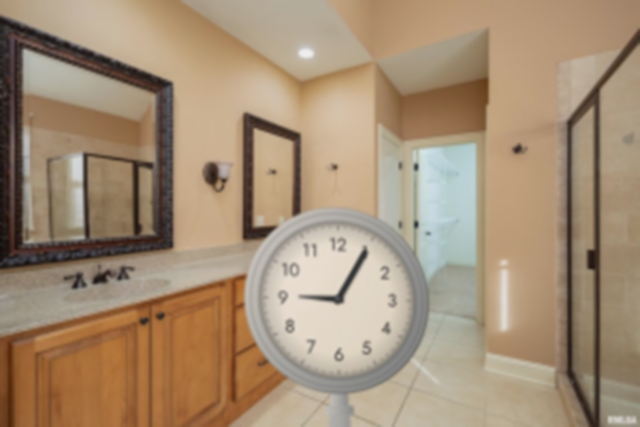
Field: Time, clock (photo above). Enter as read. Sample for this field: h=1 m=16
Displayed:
h=9 m=5
